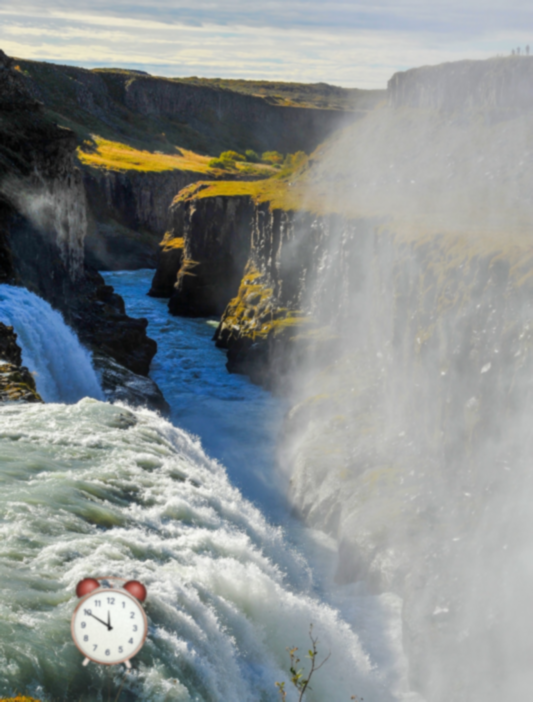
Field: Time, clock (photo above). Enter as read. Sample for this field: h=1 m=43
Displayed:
h=11 m=50
